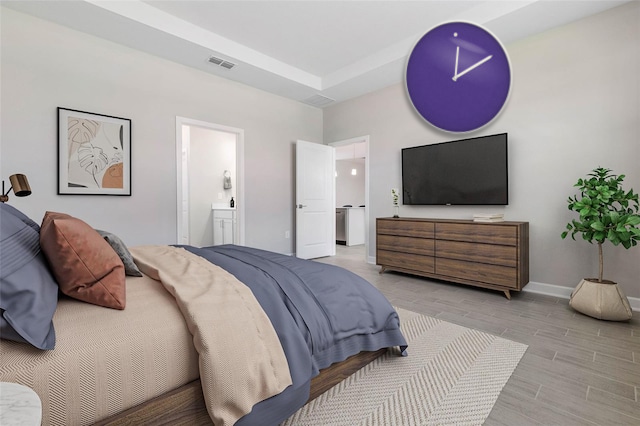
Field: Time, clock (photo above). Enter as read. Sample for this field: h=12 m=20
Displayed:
h=12 m=10
